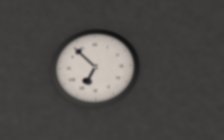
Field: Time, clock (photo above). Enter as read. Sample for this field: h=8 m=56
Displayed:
h=6 m=53
